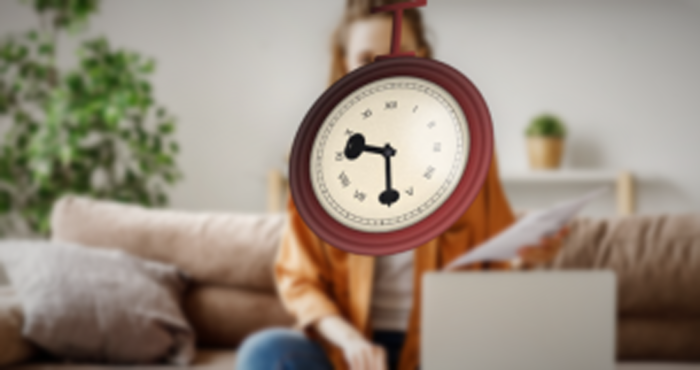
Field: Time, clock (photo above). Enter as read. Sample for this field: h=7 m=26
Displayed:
h=9 m=29
